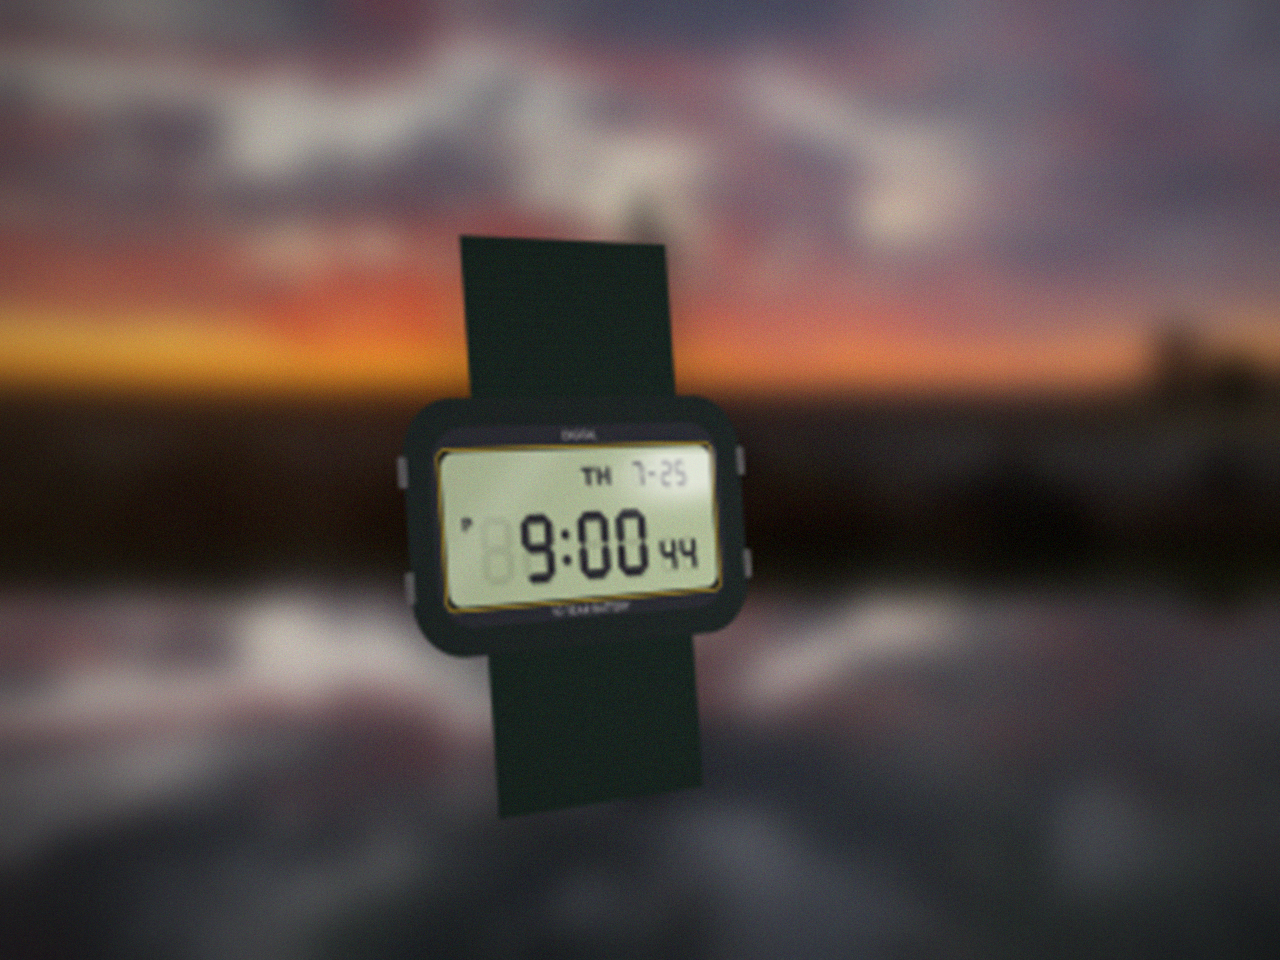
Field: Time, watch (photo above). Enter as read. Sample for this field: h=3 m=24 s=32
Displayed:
h=9 m=0 s=44
